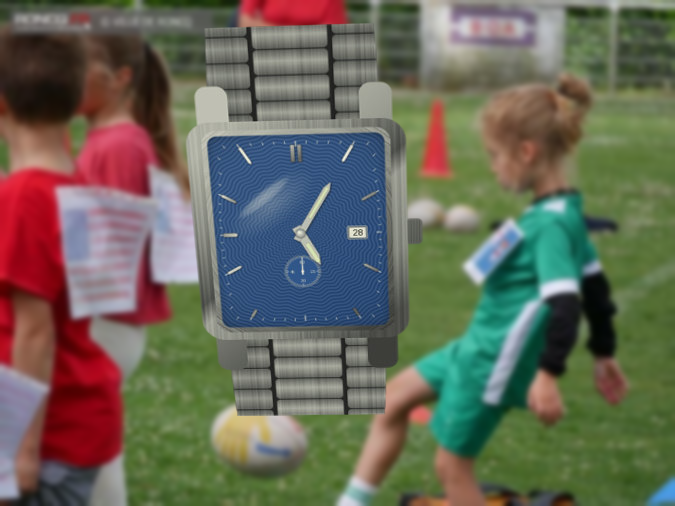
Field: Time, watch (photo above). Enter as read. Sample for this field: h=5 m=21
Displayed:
h=5 m=5
